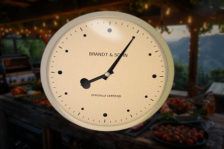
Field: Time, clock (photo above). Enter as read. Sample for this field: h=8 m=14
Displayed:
h=8 m=5
